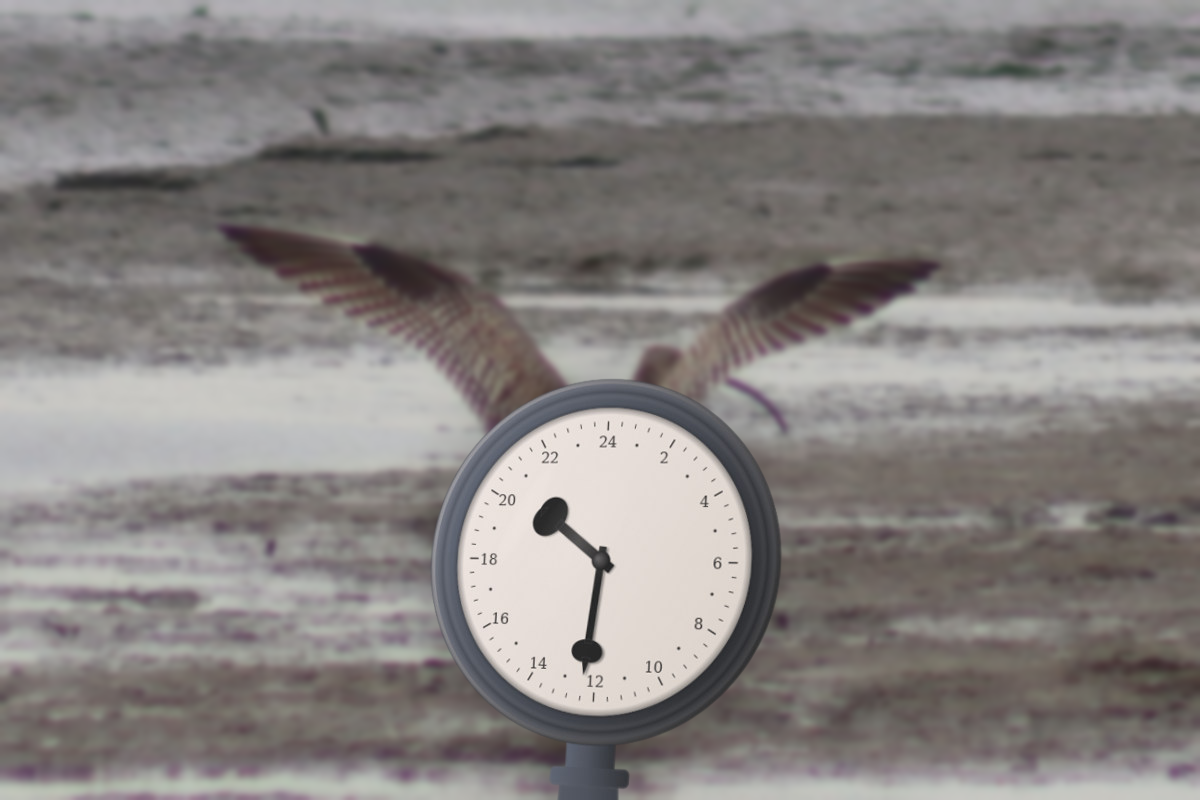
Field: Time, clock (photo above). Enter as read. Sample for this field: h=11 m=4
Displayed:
h=20 m=31
